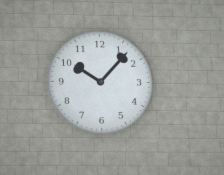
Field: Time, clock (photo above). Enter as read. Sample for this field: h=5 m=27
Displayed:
h=10 m=7
